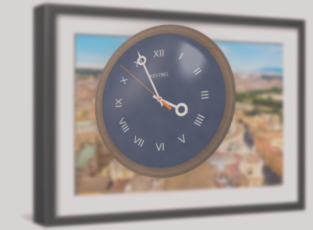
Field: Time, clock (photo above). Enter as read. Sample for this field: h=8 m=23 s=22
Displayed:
h=3 m=55 s=52
